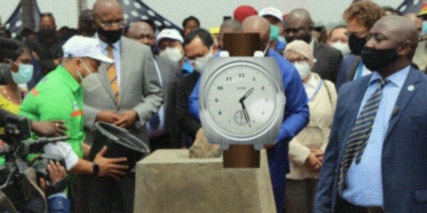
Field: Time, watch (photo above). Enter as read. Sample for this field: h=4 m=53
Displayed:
h=1 m=27
